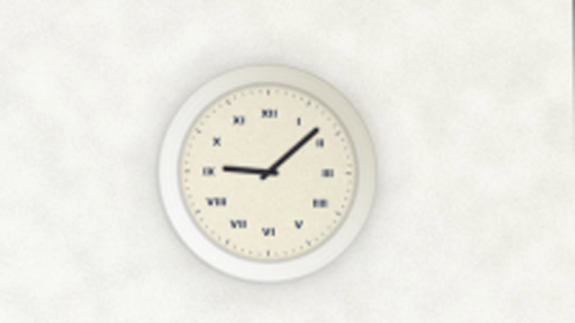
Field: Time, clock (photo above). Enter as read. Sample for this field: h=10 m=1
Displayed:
h=9 m=8
